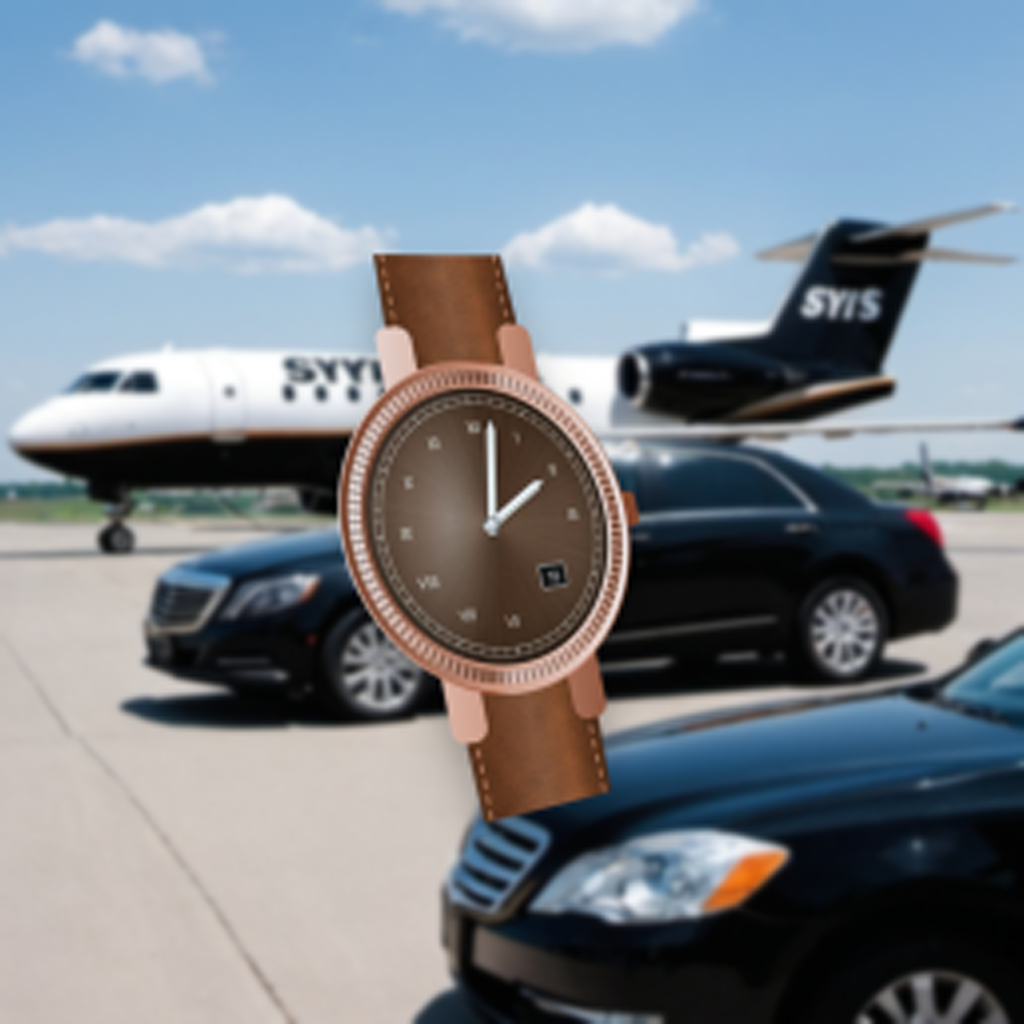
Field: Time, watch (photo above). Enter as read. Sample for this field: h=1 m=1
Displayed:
h=2 m=2
